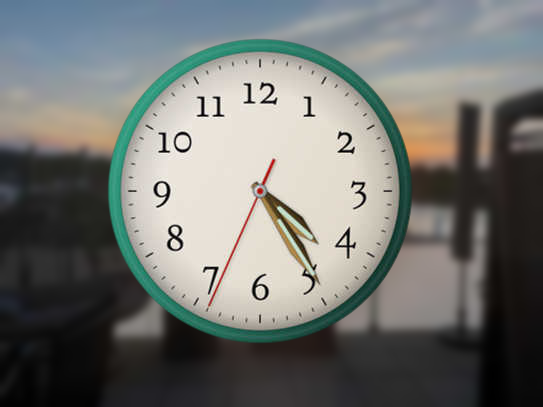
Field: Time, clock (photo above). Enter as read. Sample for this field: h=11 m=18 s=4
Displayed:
h=4 m=24 s=34
